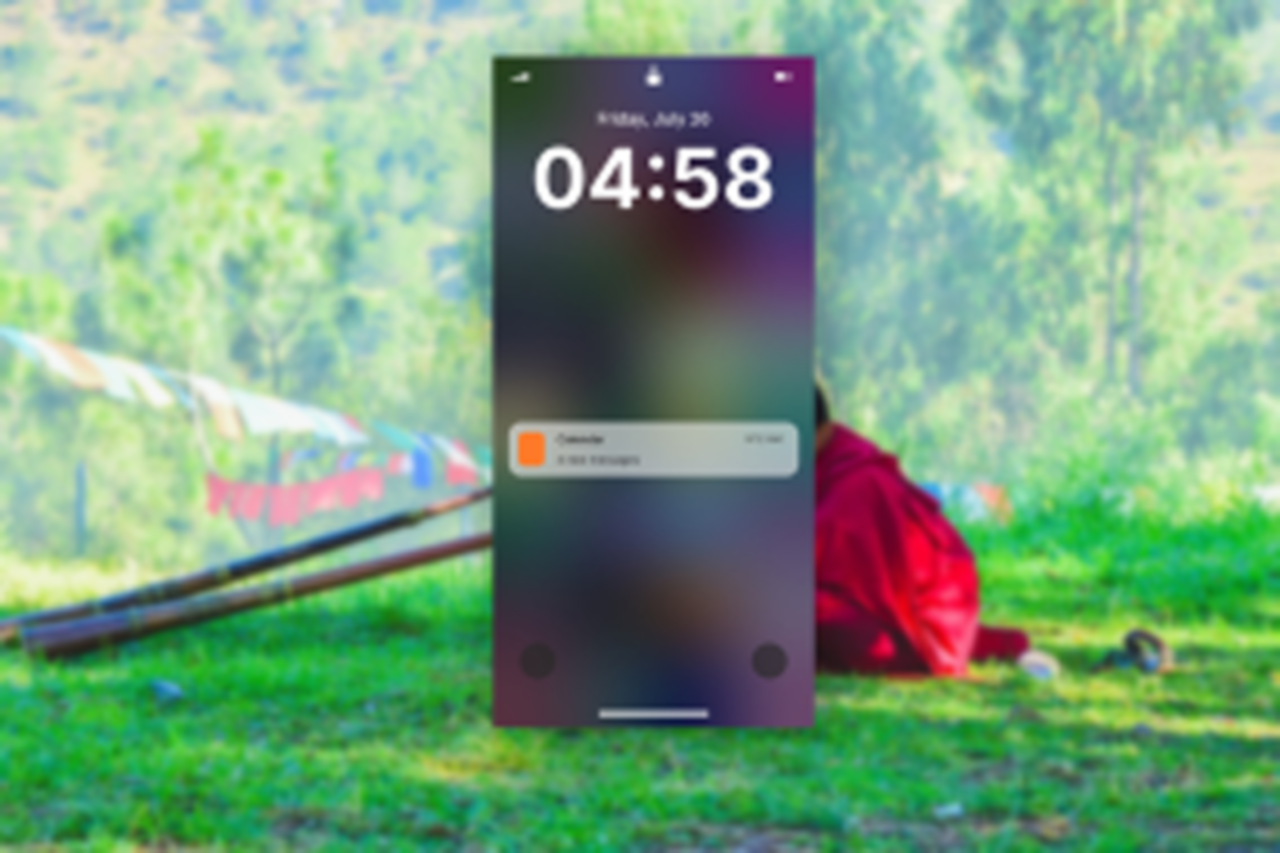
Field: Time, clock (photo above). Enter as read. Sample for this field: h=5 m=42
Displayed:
h=4 m=58
